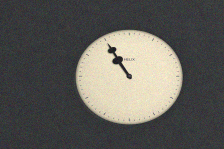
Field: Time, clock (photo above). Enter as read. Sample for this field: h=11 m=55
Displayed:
h=10 m=55
